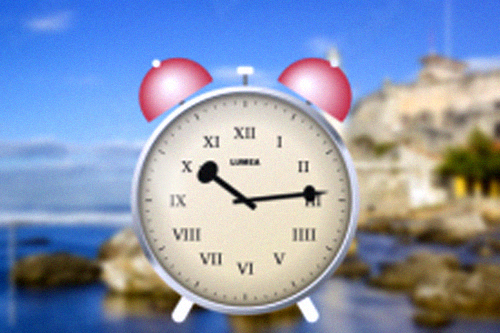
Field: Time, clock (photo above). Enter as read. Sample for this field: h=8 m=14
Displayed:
h=10 m=14
